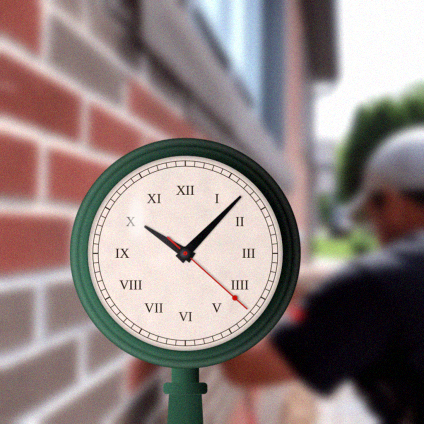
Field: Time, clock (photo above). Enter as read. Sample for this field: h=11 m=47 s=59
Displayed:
h=10 m=7 s=22
